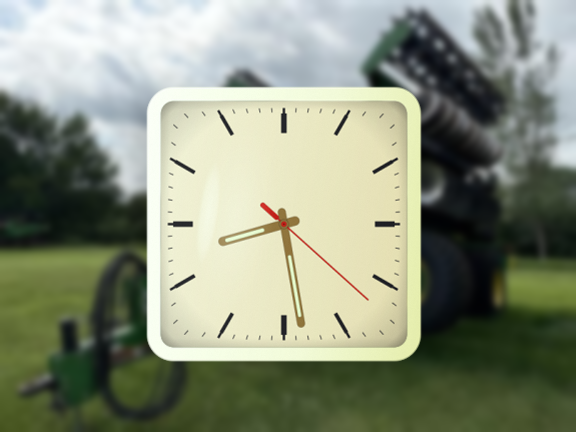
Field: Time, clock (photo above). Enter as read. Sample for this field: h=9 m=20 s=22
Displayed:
h=8 m=28 s=22
